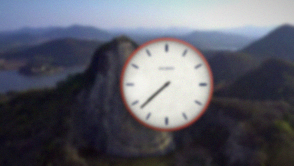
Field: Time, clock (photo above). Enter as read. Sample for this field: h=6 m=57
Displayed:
h=7 m=38
